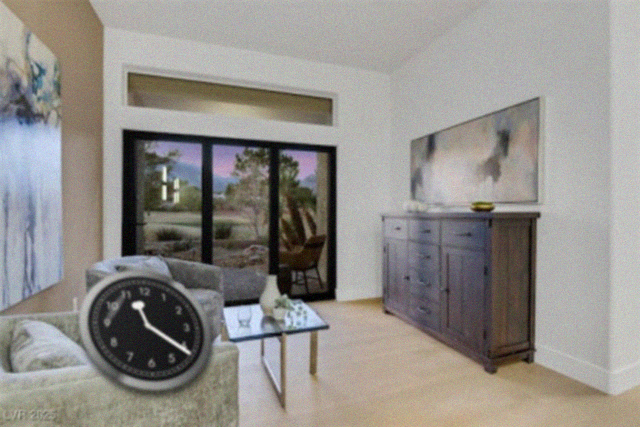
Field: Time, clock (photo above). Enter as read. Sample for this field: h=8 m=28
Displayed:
h=11 m=21
